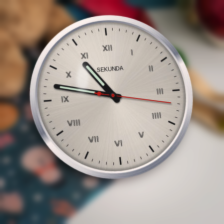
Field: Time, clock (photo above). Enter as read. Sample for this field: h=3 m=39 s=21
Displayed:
h=10 m=47 s=17
